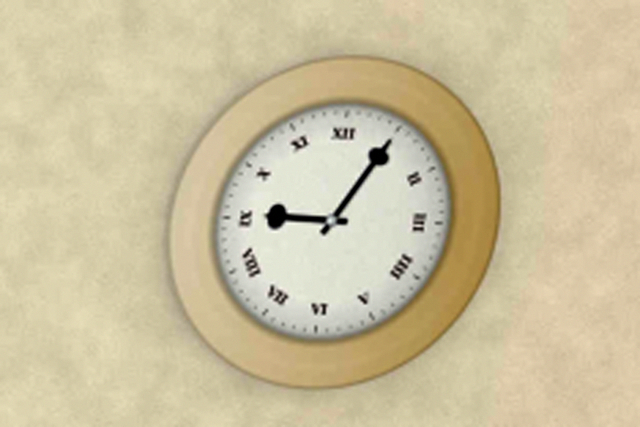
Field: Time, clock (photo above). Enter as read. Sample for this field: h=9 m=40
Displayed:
h=9 m=5
